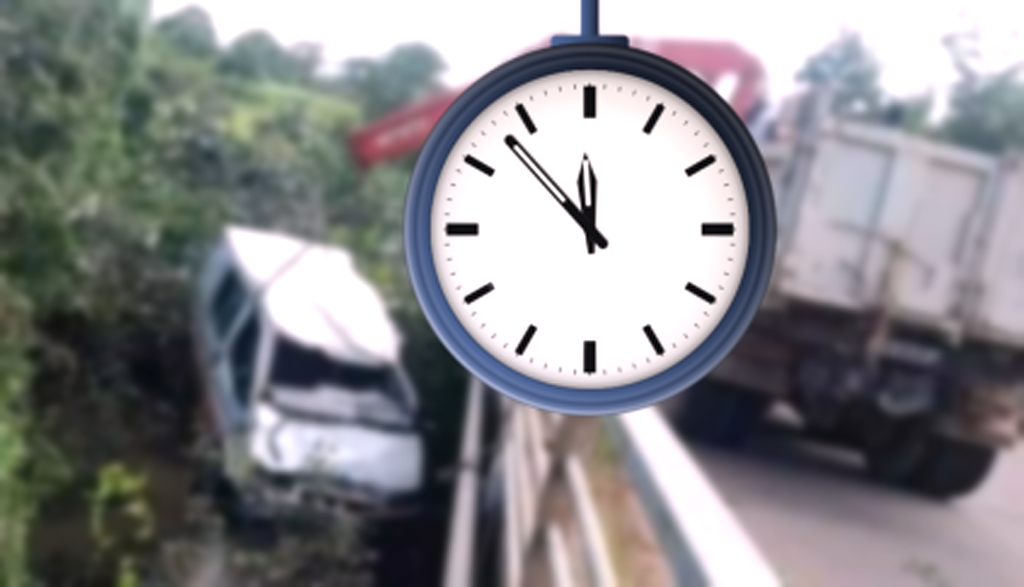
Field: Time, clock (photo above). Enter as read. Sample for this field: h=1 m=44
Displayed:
h=11 m=53
